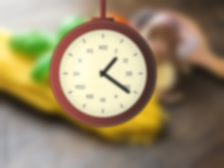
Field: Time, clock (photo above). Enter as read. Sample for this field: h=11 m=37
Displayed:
h=1 m=21
